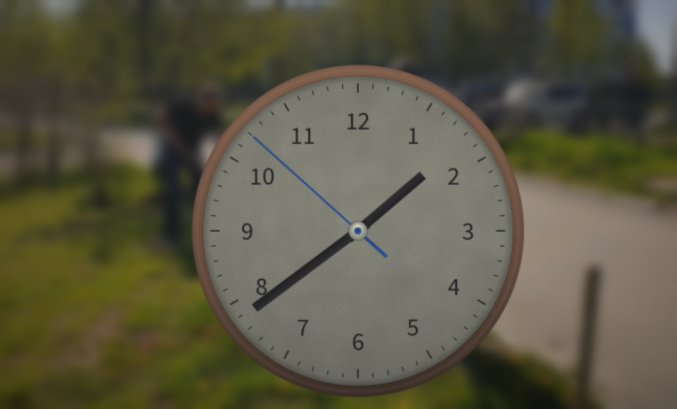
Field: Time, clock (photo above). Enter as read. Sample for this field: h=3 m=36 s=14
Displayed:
h=1 m=38 s=52
